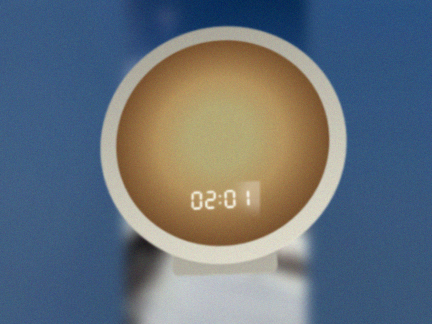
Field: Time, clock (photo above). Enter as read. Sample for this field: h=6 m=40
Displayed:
h=2 m=1
